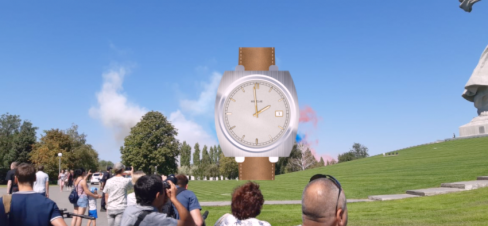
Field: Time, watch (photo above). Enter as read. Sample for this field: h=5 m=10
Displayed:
h=1 m=59
